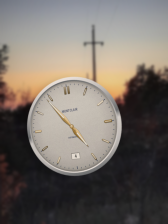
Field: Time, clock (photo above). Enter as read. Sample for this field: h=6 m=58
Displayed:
h=4 m=54
